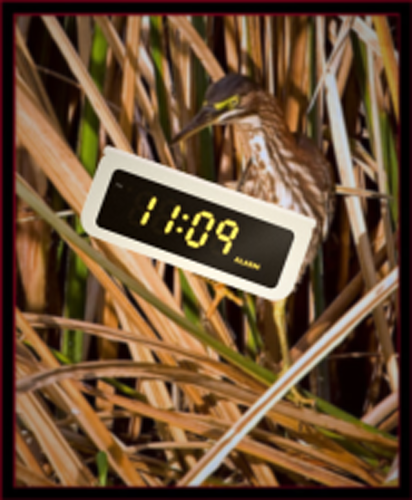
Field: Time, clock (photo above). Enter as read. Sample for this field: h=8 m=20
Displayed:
h=11 m=9
